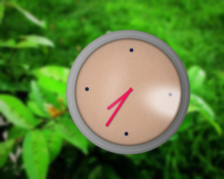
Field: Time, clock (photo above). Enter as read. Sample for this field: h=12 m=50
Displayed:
h=7 m=35
